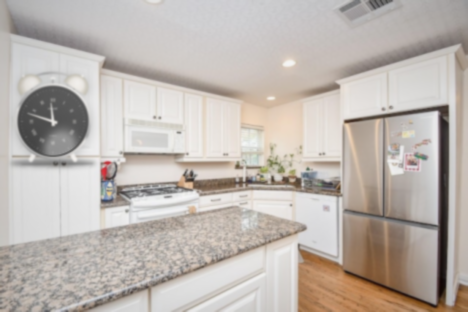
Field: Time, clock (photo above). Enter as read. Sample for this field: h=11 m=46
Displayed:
h=11 m=48
